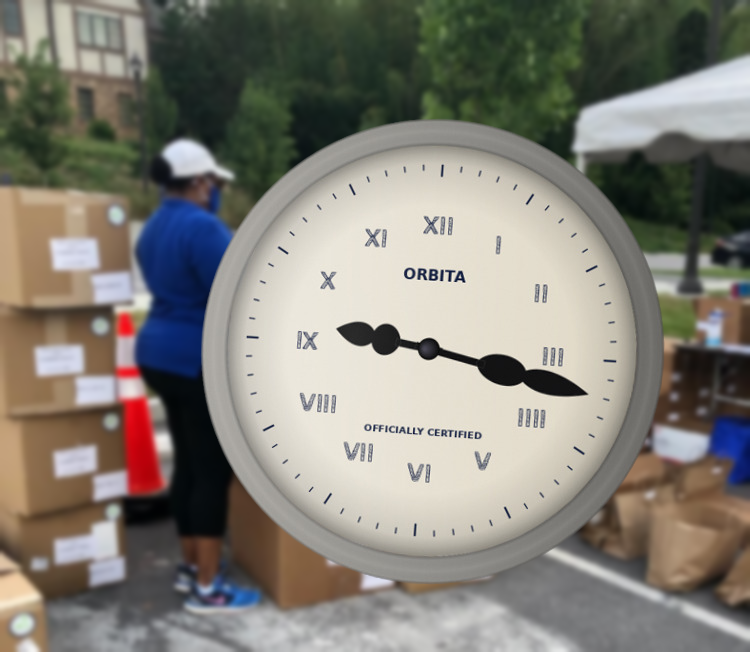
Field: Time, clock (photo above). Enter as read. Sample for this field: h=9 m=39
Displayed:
h=9 m=17
